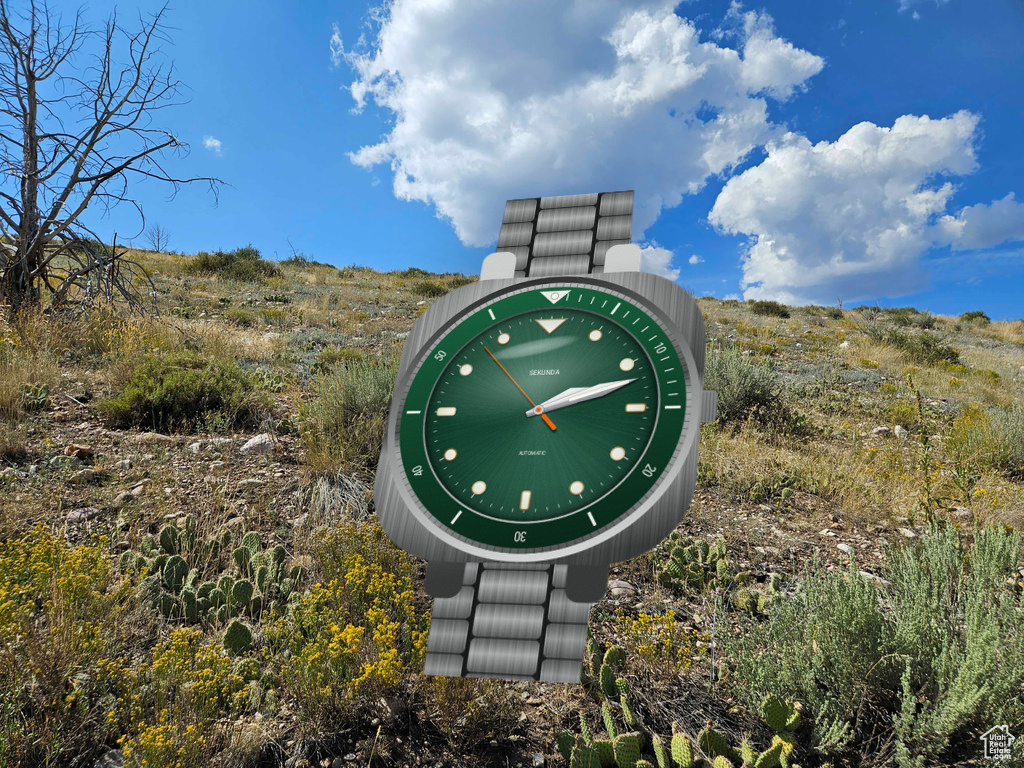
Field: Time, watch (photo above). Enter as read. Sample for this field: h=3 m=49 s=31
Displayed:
h=2 m=11 s=53
